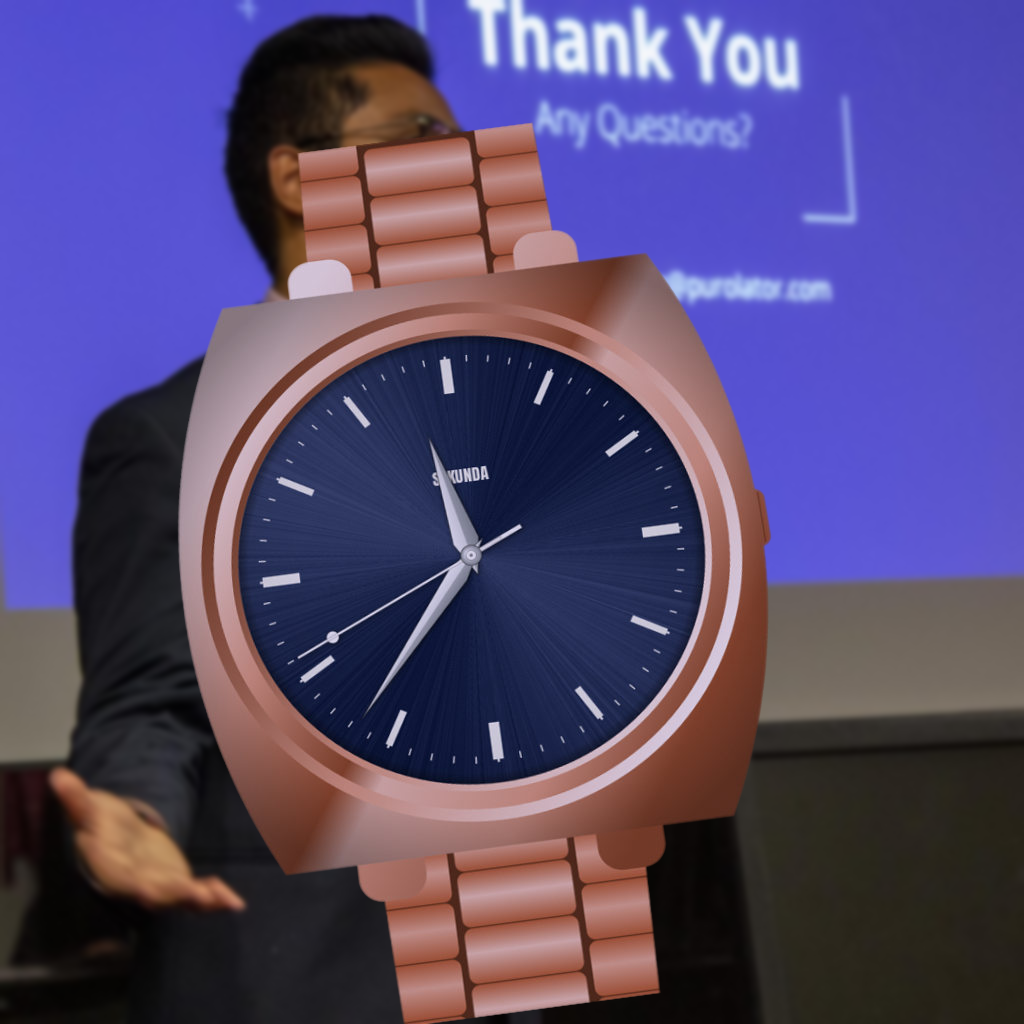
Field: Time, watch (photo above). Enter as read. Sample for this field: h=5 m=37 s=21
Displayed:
h=11 m=36 s=41
